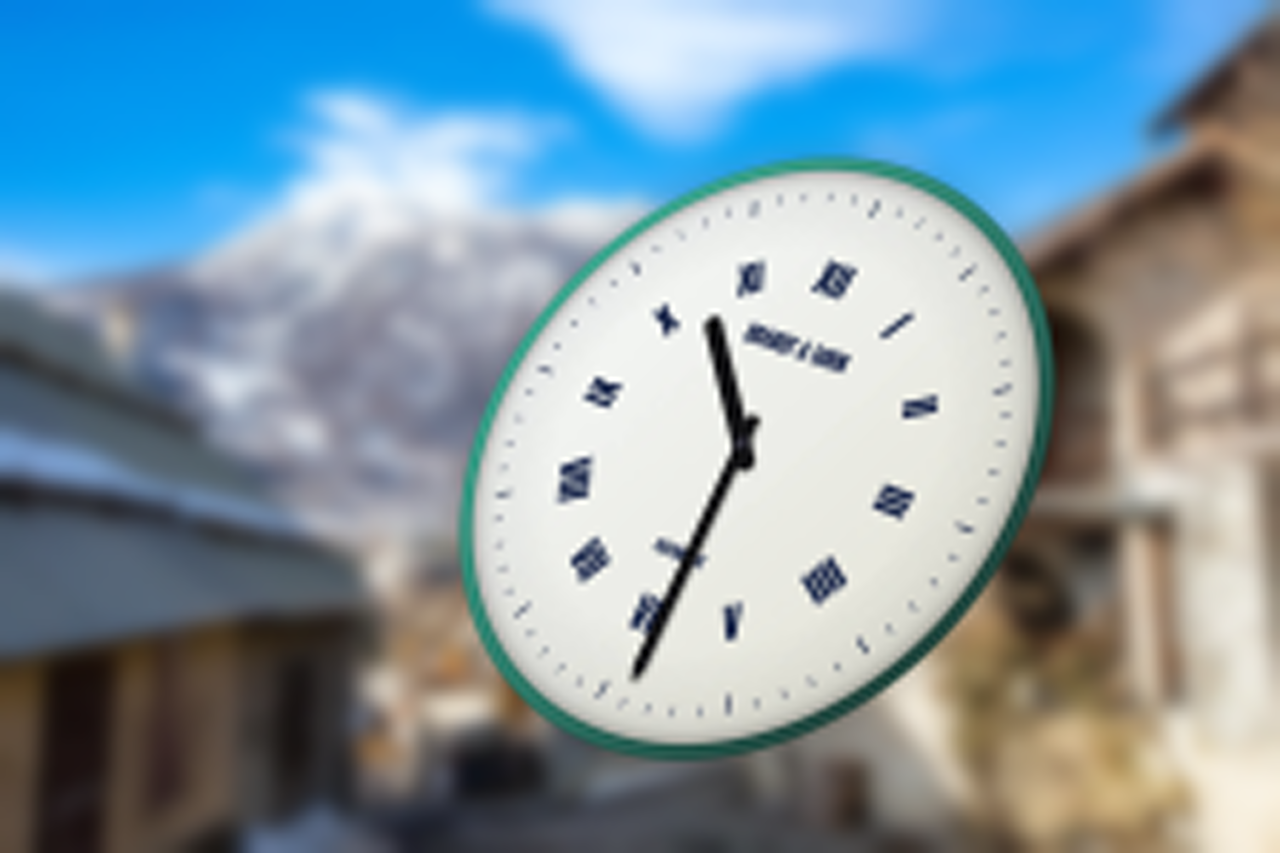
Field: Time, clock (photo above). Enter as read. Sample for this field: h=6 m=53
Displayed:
h=10 m=29
